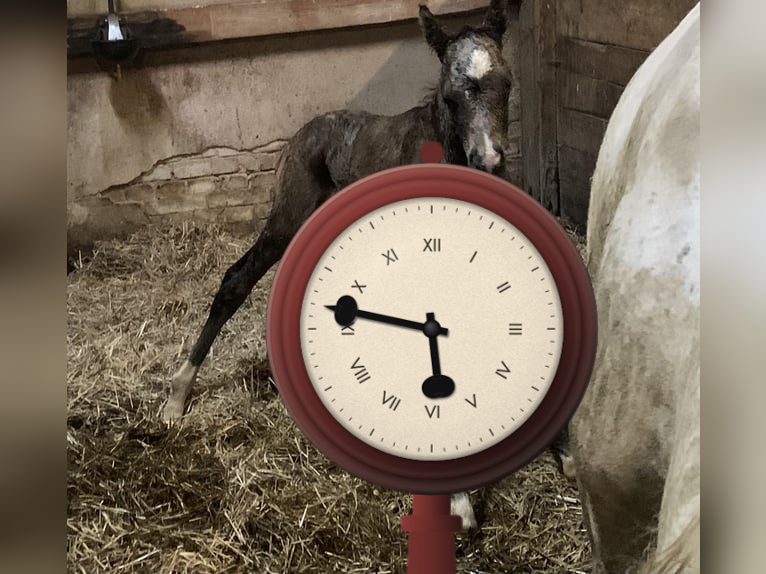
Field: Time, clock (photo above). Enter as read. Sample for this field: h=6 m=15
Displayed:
h=5 m=47
